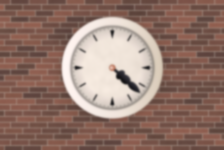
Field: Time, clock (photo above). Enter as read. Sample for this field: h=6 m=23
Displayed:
h=4 m=22
